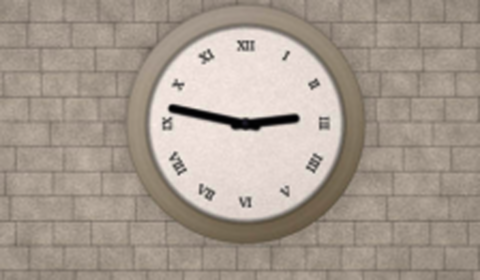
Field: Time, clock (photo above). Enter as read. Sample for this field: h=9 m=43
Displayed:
h=2 m=47
